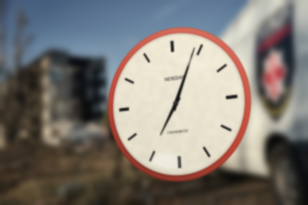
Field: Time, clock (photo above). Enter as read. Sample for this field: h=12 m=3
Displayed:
h=7 m=4
